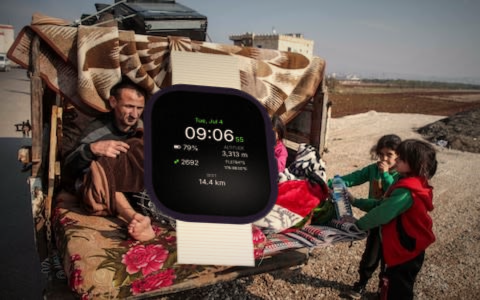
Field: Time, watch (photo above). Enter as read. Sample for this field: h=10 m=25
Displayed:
h=9 m=6
